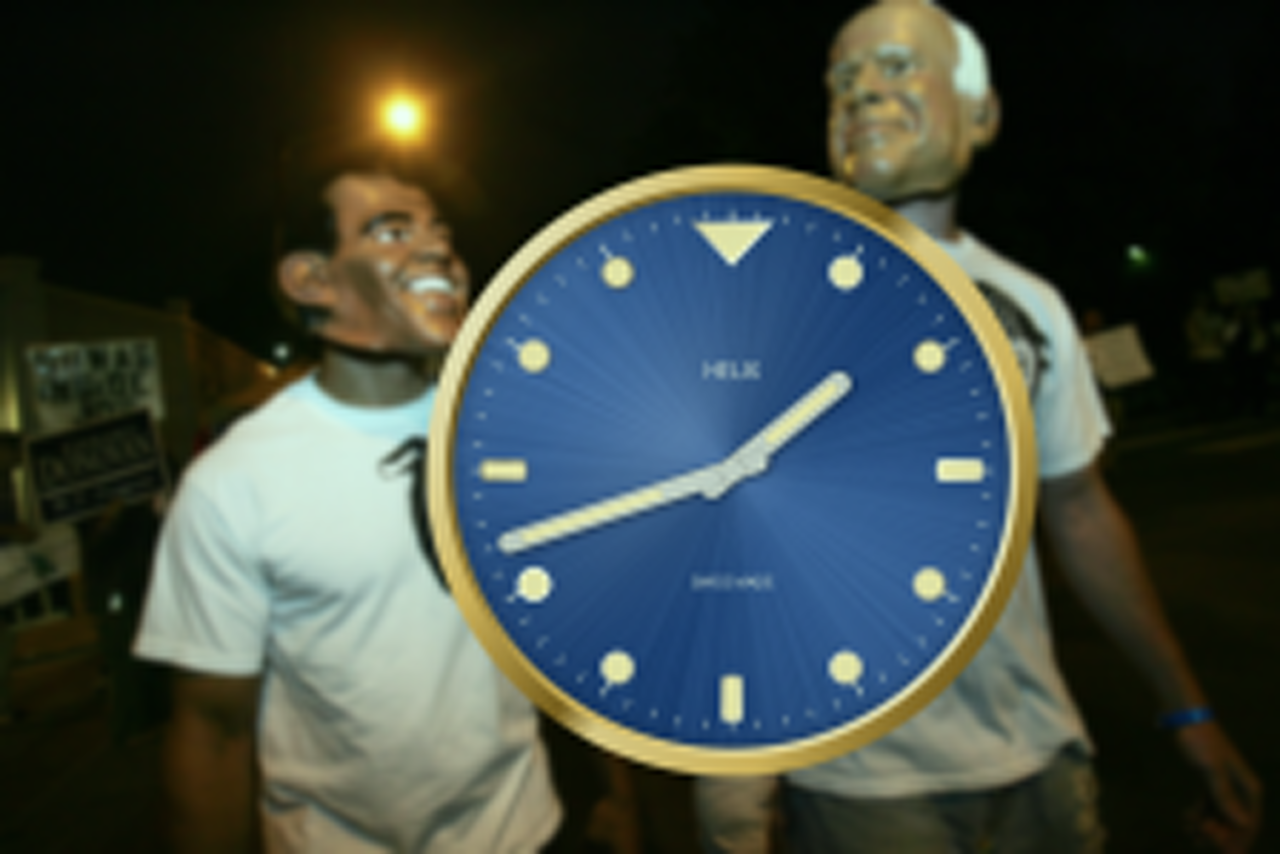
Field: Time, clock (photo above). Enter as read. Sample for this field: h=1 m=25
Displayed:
h=1 m=42
